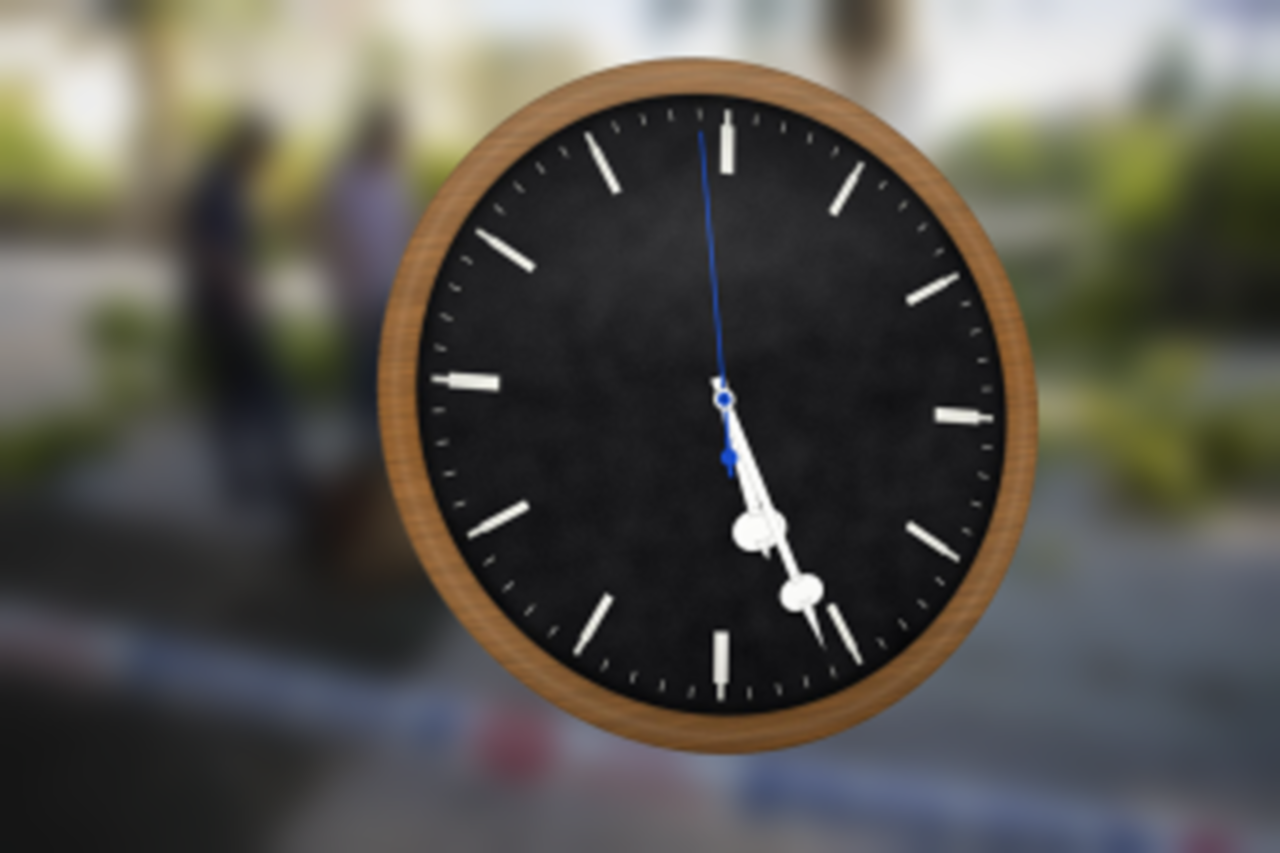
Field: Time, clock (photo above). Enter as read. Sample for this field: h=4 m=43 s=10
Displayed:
h=5 m=25 s=59
